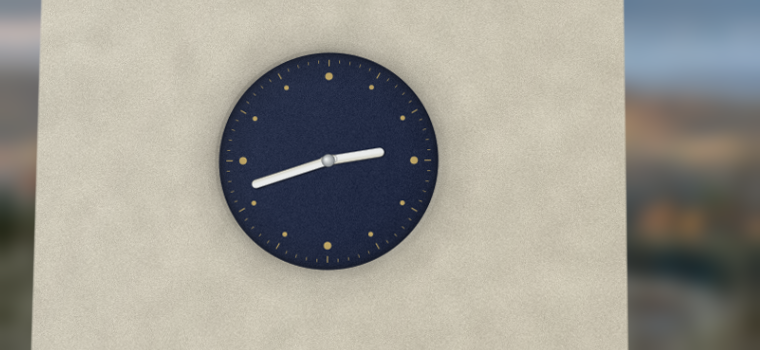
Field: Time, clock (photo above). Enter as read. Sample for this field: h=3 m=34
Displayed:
h=2 m=42
